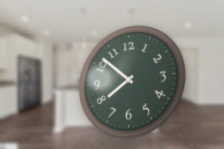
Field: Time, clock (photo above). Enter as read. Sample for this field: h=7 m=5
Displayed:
h=7 m=52
